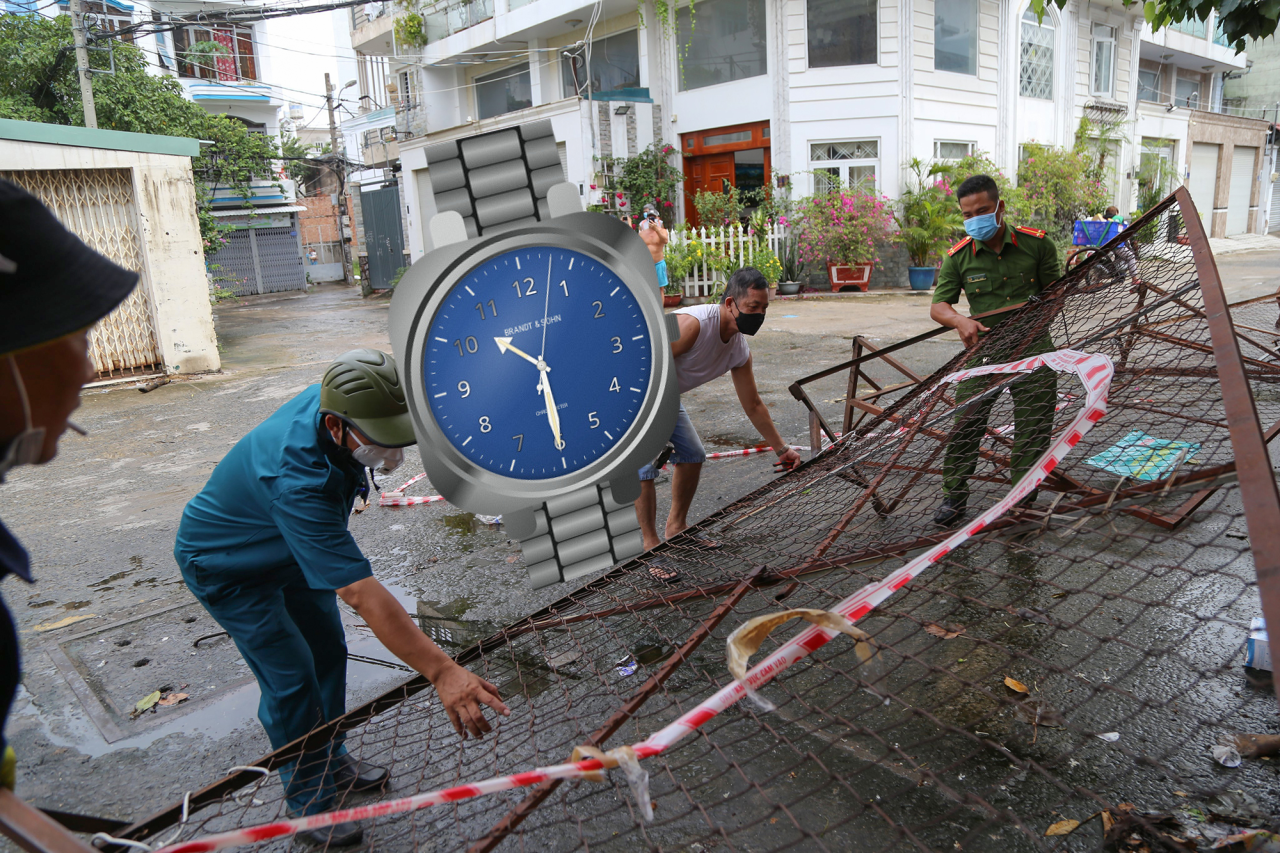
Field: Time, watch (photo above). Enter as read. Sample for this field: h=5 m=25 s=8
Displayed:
h=10 m=30 s=3
